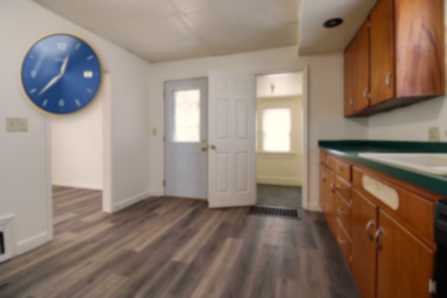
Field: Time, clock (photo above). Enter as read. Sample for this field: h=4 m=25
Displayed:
h=12 m=38
